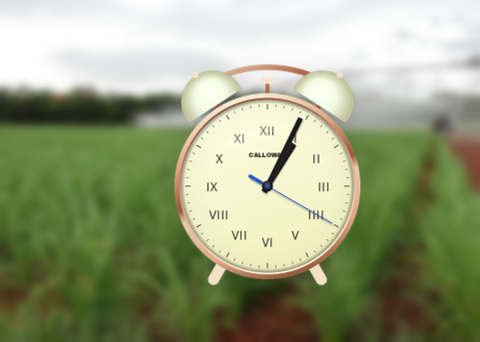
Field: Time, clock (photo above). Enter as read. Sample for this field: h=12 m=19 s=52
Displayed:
h=1 m=4 s=20
